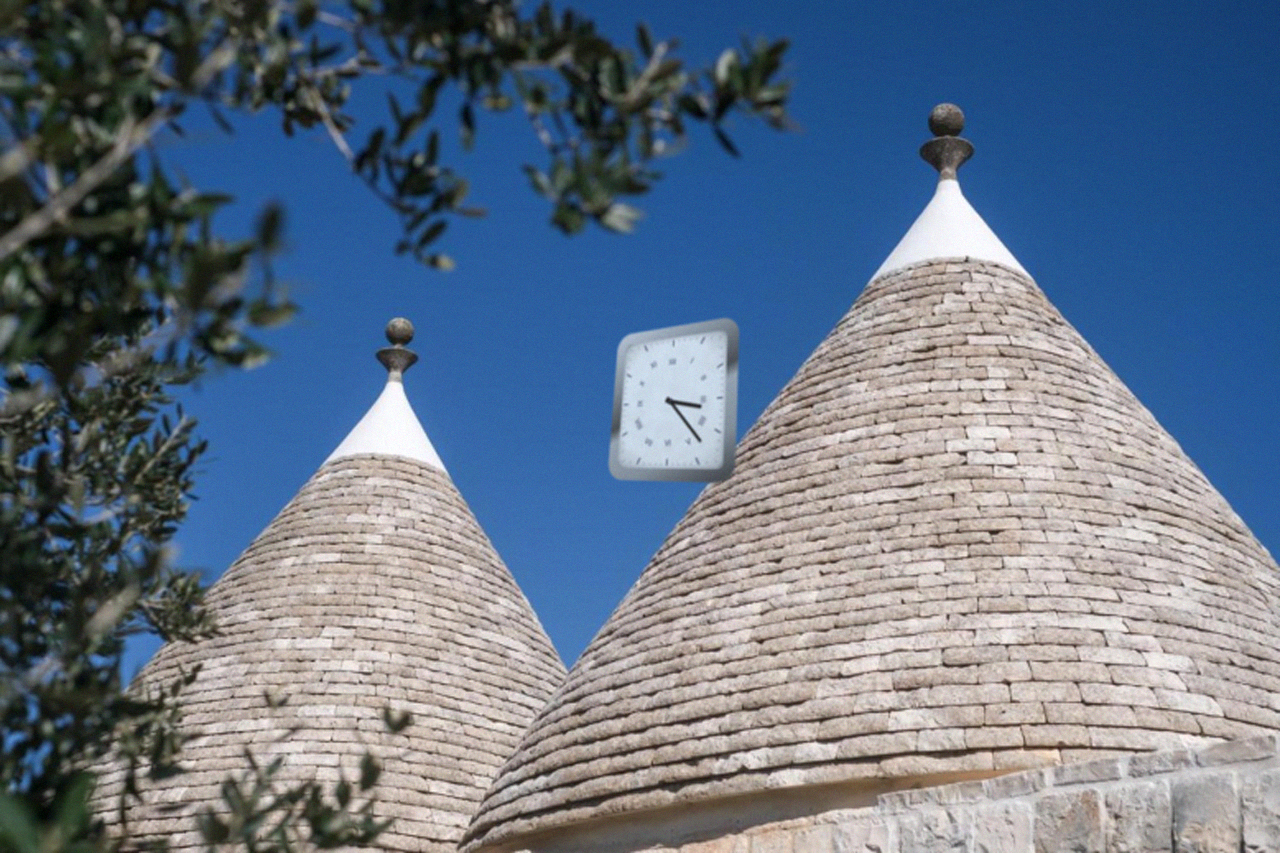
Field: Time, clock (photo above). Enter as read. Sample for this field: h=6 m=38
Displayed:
h=3 m=23
